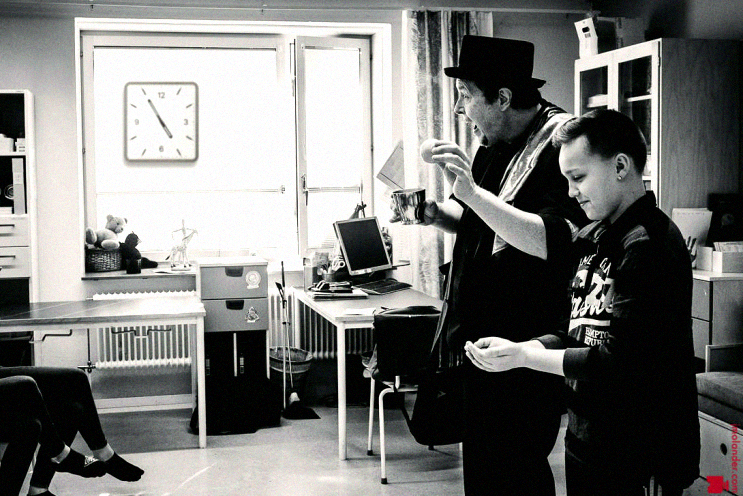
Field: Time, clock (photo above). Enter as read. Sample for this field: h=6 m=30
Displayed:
h=4 m=55
